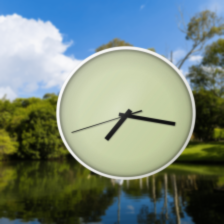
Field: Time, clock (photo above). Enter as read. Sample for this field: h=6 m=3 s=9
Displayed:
h=7 m=16 s=42
